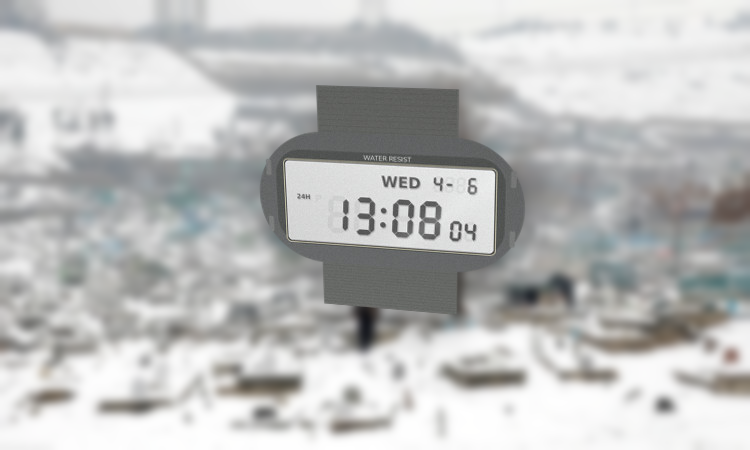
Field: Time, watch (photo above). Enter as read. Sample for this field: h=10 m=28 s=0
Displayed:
h=13 m=8 s=4
